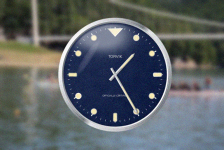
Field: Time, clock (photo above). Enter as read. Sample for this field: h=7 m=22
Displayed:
h=1 m=25
